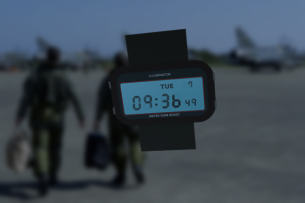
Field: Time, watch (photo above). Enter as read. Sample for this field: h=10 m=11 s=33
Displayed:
h=9 m=36 s=49
